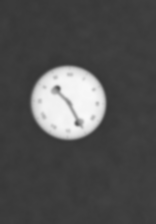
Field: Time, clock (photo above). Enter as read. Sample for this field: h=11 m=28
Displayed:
h=10 m=25
